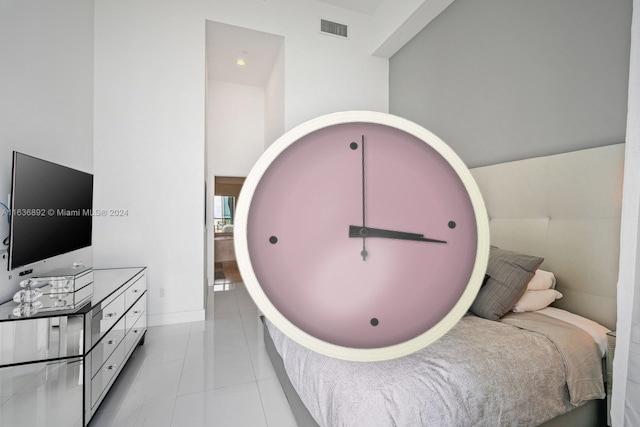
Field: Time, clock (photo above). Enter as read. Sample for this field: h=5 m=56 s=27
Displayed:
h=3 m=17 s=1
